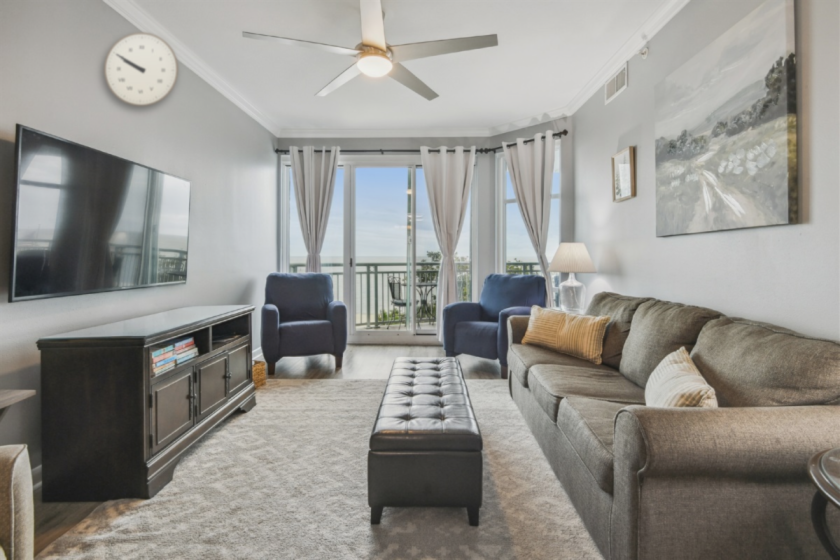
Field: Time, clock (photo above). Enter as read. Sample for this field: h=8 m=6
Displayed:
h=9 m=50
